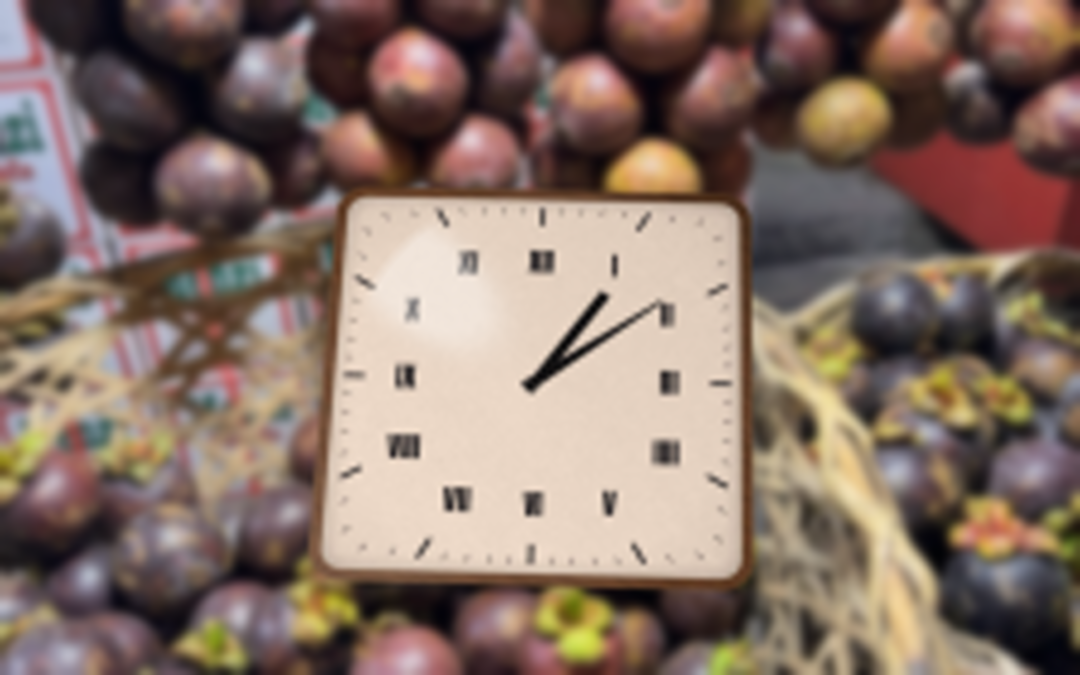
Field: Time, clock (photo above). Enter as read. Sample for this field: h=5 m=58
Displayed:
h=1 m=9
